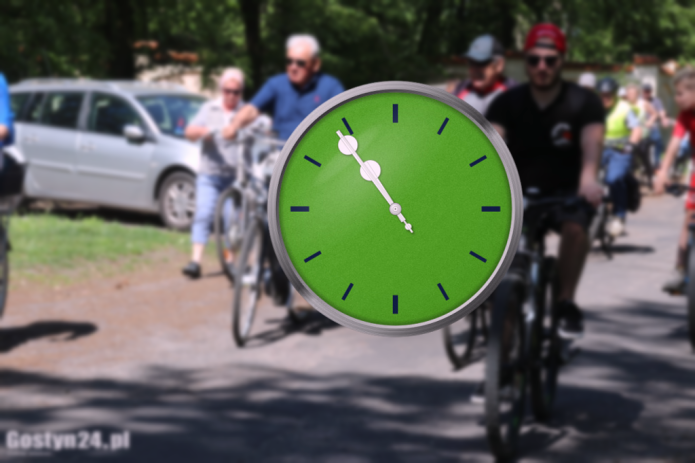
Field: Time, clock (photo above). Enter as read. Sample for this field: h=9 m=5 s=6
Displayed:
h=10 m=53 s=54
